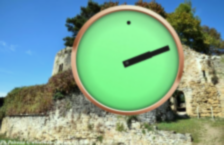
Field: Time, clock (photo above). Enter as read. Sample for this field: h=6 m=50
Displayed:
h=2 m=11
